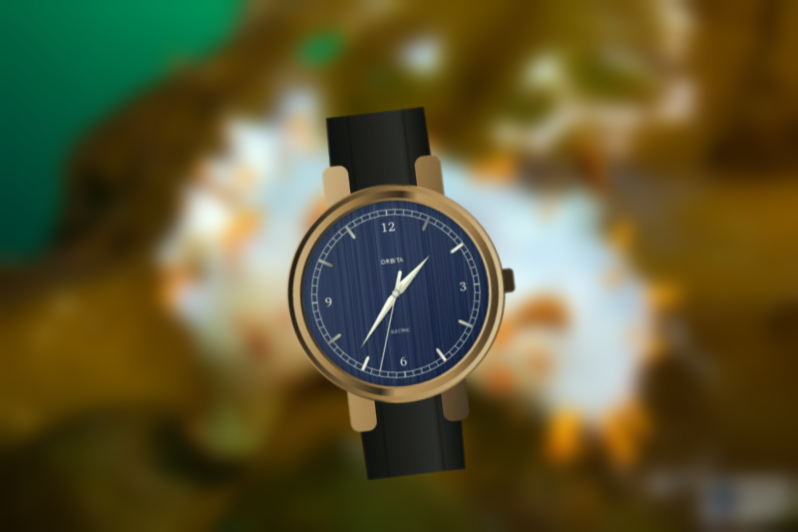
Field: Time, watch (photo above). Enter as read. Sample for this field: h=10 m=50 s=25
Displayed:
h=1 m=36 s=33
